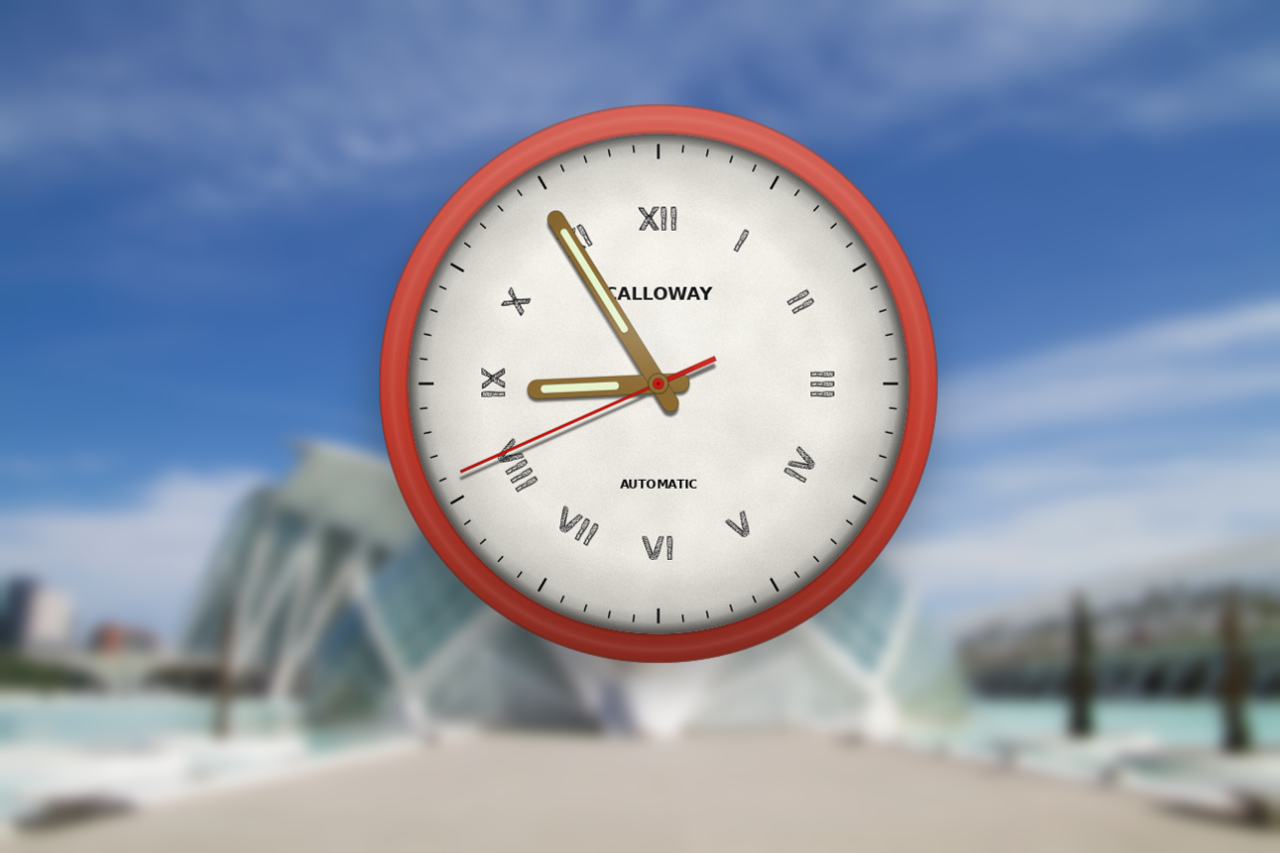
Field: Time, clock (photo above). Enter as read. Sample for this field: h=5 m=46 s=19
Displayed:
h=8 m=54 s=41
